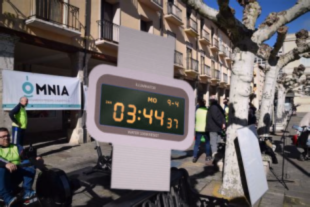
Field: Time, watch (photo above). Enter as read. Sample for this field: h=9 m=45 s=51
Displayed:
h=3 m=44 s=37
